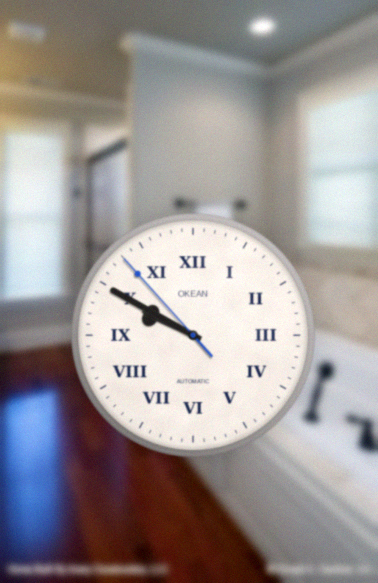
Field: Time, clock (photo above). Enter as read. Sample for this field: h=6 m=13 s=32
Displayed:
h=9 m=49 s=53
